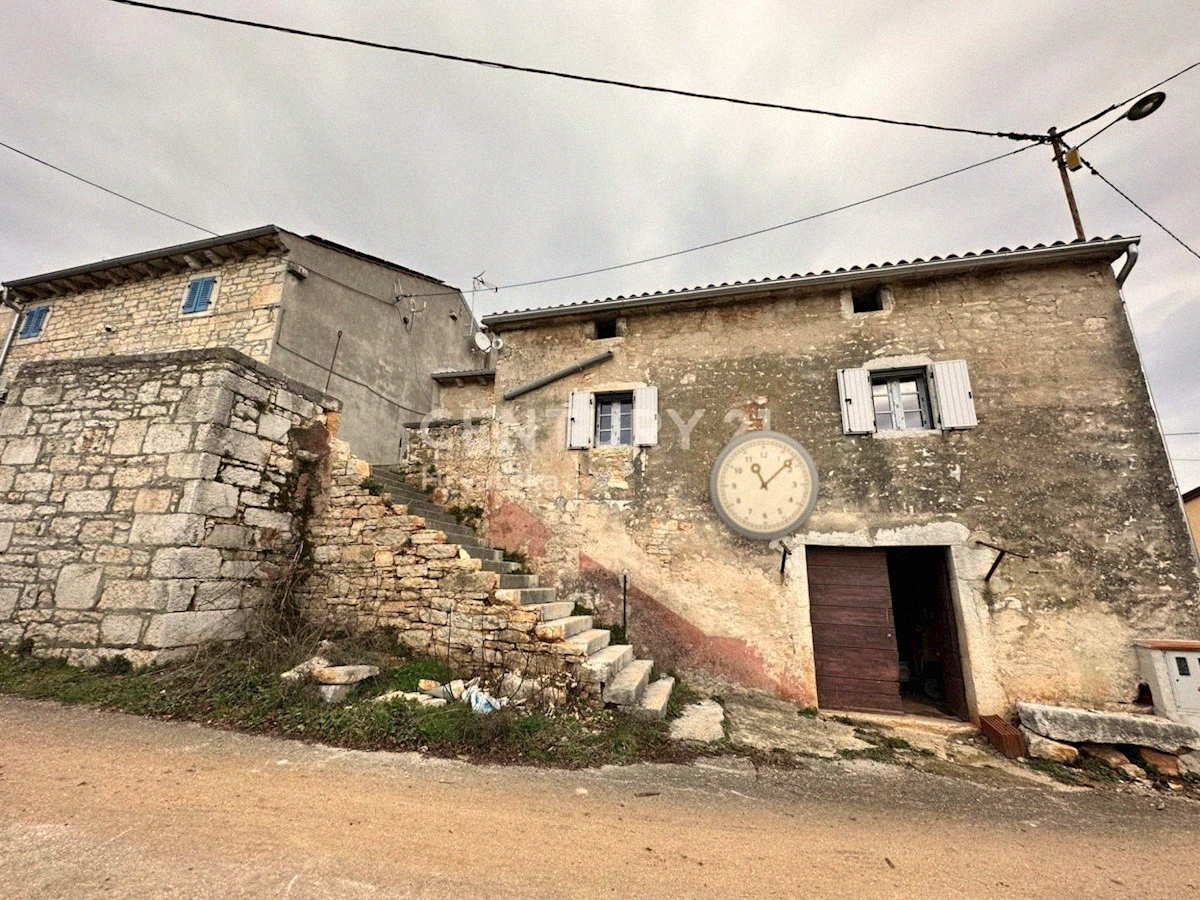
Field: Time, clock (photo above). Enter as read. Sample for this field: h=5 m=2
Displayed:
h=11 m=8
